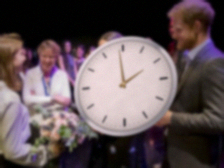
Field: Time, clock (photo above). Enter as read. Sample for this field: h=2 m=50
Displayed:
h=1 m=59
